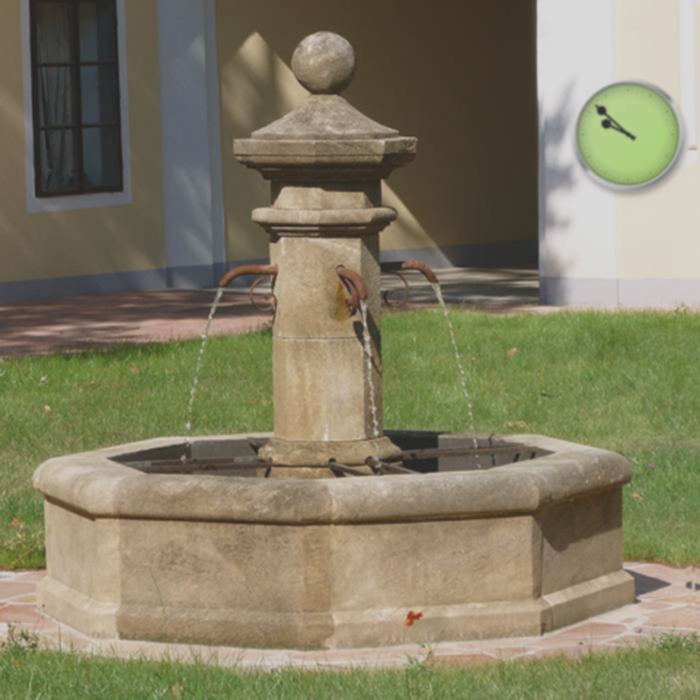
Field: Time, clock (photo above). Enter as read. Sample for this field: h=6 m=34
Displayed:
h=9 m=52
